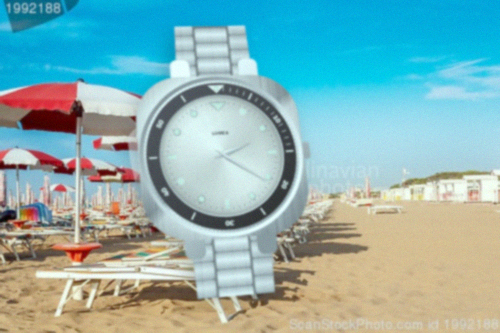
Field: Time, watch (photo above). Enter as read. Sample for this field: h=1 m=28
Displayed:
h=2 m=21
